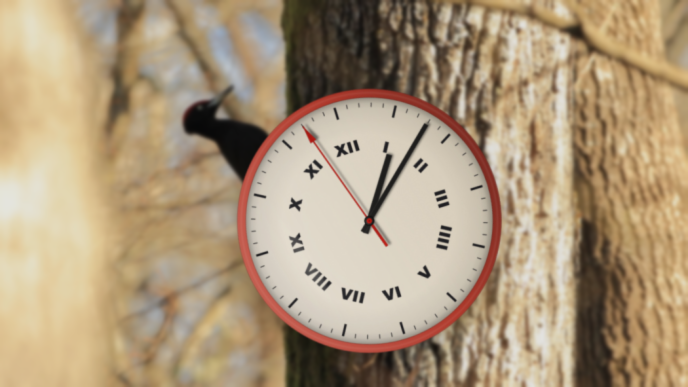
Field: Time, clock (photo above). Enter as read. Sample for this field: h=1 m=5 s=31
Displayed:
h=1 m=7 s=57
